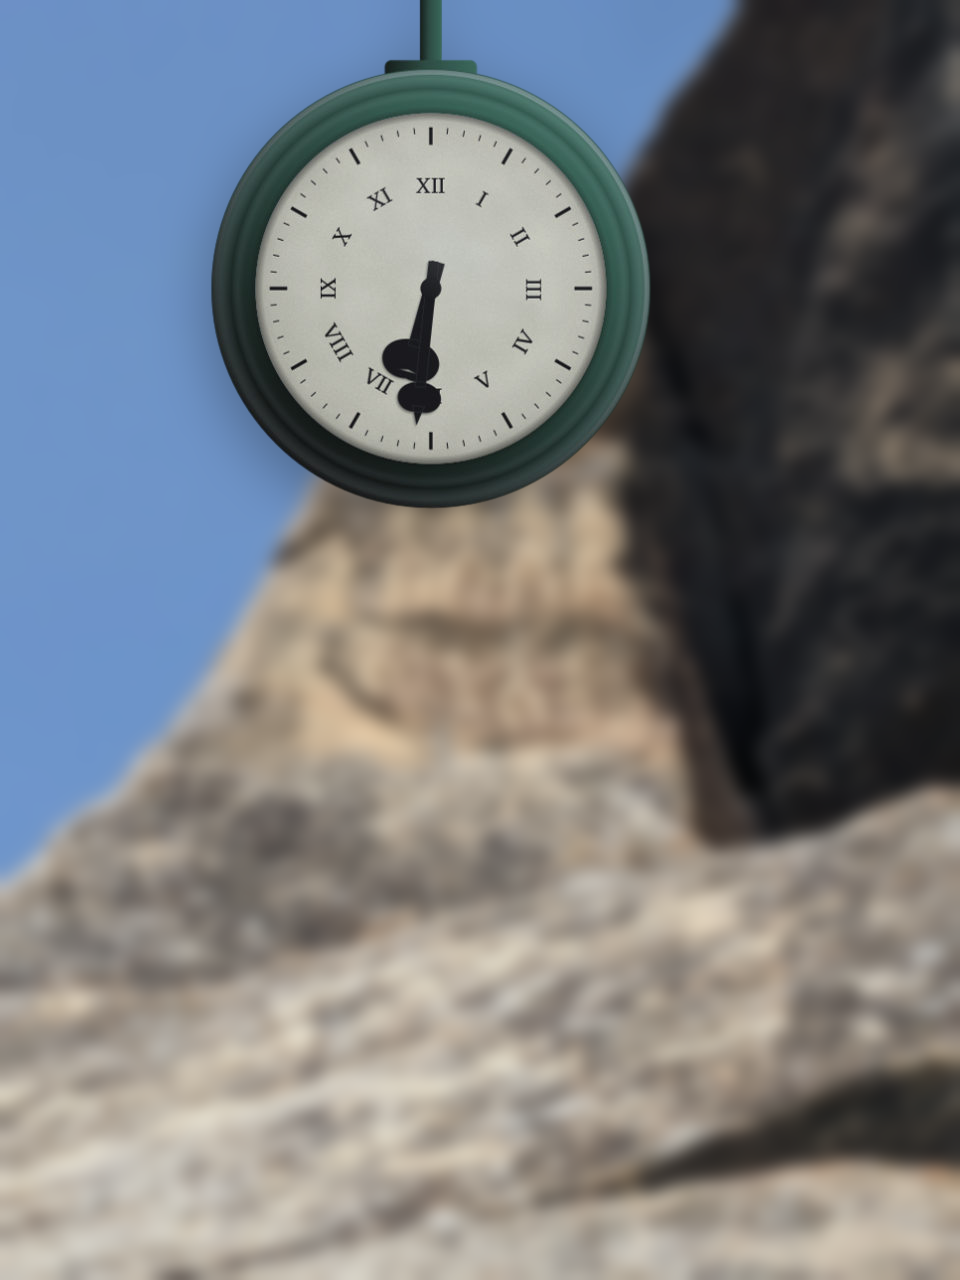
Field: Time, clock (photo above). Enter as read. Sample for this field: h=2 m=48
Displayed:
h=6 m=31
